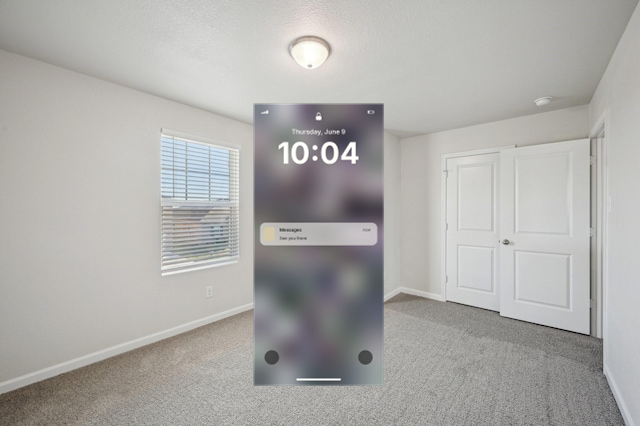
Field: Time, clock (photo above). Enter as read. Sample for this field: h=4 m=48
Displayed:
h=10 m=4
